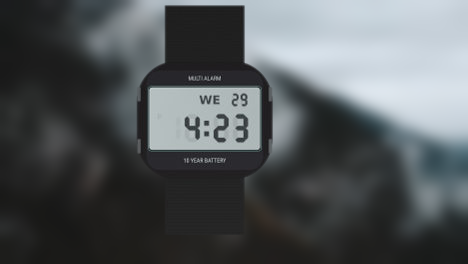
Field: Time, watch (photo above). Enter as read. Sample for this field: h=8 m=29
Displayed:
h=4 m=23
